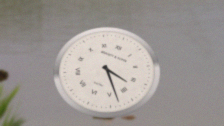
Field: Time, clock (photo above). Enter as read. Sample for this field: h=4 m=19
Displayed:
h=3 m=23
